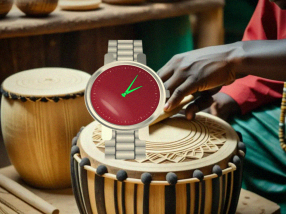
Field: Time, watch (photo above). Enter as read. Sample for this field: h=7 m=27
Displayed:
h=2 m=5
